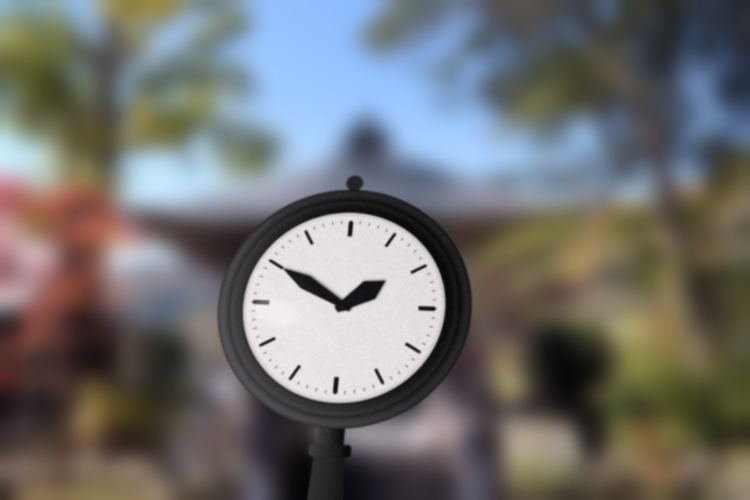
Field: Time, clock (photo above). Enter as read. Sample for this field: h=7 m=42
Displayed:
h=1 m=50
